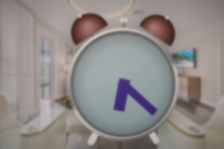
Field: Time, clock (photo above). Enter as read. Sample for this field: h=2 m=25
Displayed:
h=6 m=22
